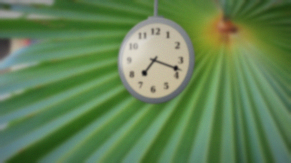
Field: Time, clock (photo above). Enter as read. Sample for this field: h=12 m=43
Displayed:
h=7 m=18
